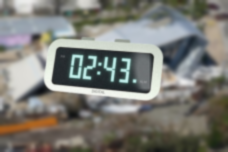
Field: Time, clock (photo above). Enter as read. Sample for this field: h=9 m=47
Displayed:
h=2 m=43
